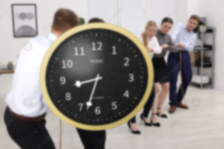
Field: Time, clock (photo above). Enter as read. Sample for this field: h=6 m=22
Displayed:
h=8 m=33
